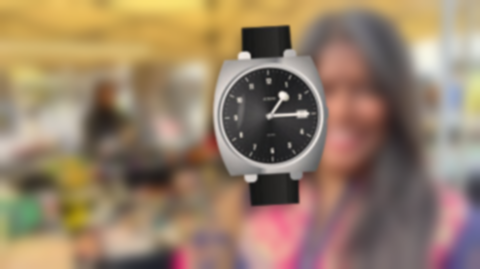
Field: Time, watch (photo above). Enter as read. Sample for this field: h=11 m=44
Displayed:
h=1 m=15
